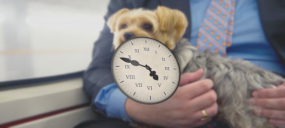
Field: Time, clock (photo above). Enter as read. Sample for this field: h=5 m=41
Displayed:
h=4 m=48
